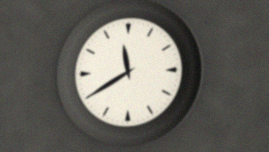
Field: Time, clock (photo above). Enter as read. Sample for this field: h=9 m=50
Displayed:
h=11 m=40
